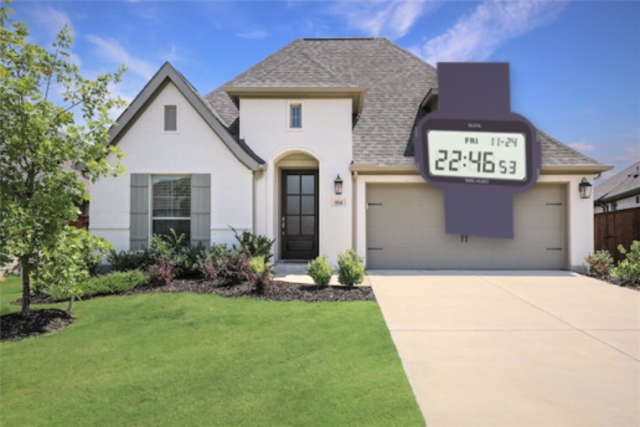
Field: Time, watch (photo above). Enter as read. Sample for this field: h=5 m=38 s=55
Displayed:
h=22 m=46 s=53
